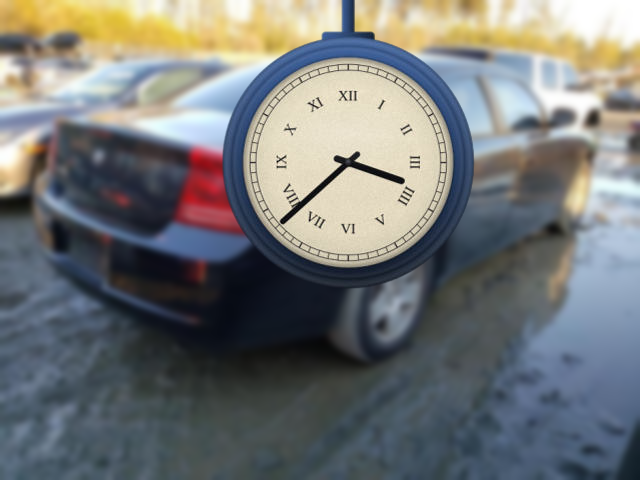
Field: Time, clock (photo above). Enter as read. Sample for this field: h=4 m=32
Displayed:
h=3 m=38
